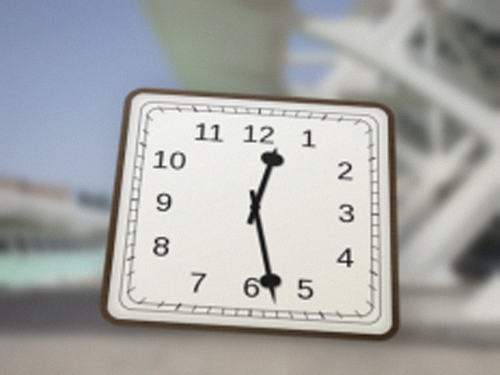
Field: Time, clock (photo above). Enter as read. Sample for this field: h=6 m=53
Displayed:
h=12 m=28
